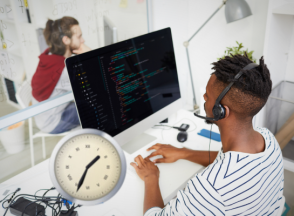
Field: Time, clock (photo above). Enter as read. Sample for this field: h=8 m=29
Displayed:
h=1 m=34
